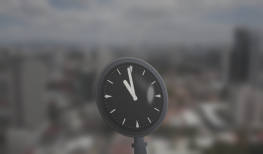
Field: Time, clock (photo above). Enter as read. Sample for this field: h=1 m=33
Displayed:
h=10 m=59
